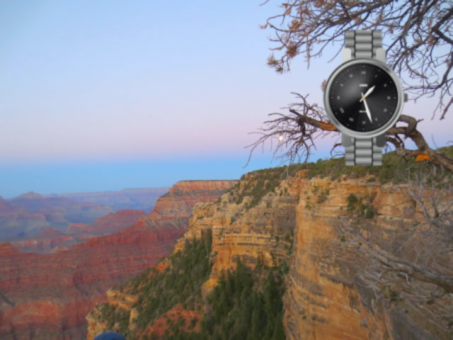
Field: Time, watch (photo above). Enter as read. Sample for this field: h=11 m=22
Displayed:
h=1 m=27
